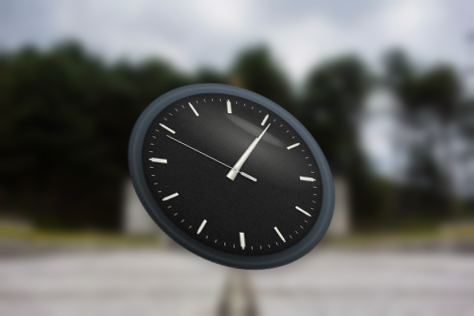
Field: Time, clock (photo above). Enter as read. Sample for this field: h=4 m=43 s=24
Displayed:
h=1 m=5 s=49
